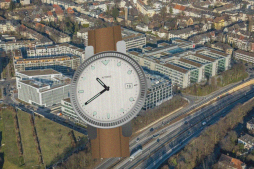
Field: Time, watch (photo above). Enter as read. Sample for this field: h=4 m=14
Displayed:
h=10 m=40
